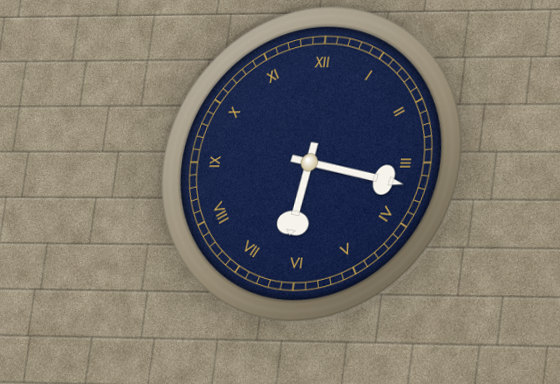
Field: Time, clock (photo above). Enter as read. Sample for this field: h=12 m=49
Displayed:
h=6 m=17
